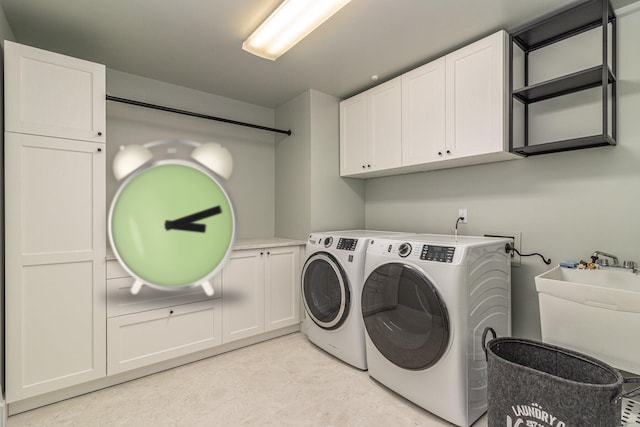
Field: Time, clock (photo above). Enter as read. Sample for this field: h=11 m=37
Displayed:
h=3 m=12
